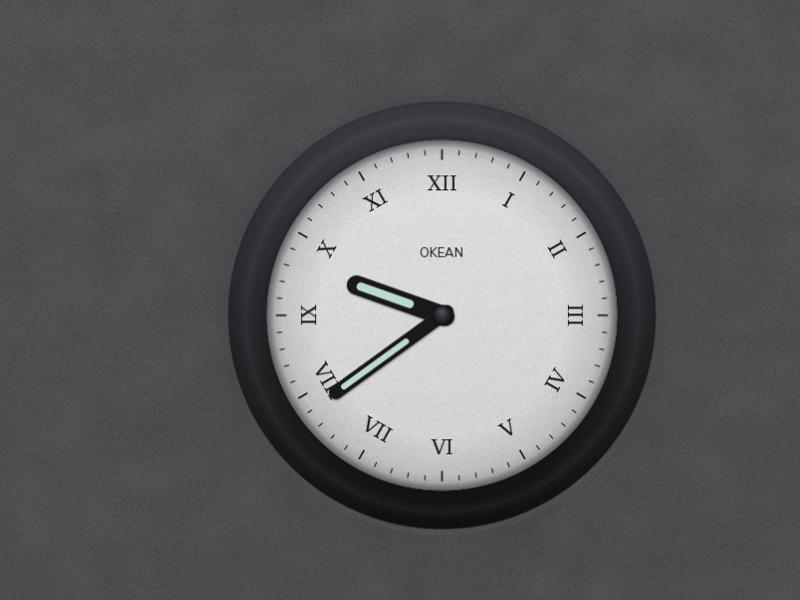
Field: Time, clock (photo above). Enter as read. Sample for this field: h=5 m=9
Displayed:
h=9 m=39
